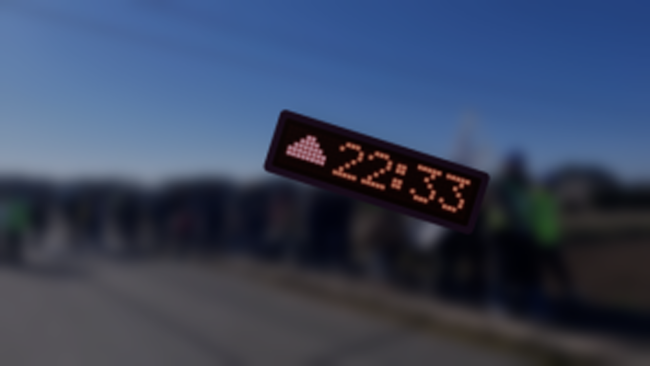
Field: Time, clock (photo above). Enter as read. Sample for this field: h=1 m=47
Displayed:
h=22 m=33
